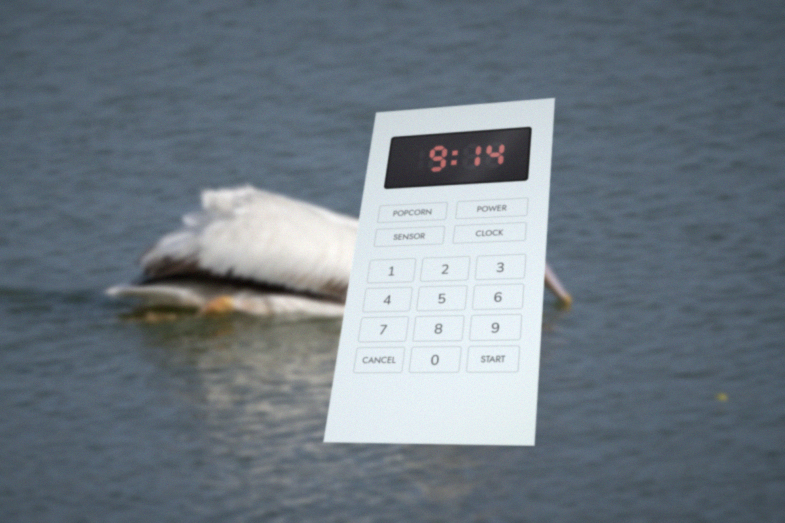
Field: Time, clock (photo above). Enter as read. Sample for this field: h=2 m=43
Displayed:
h=9 m=14
